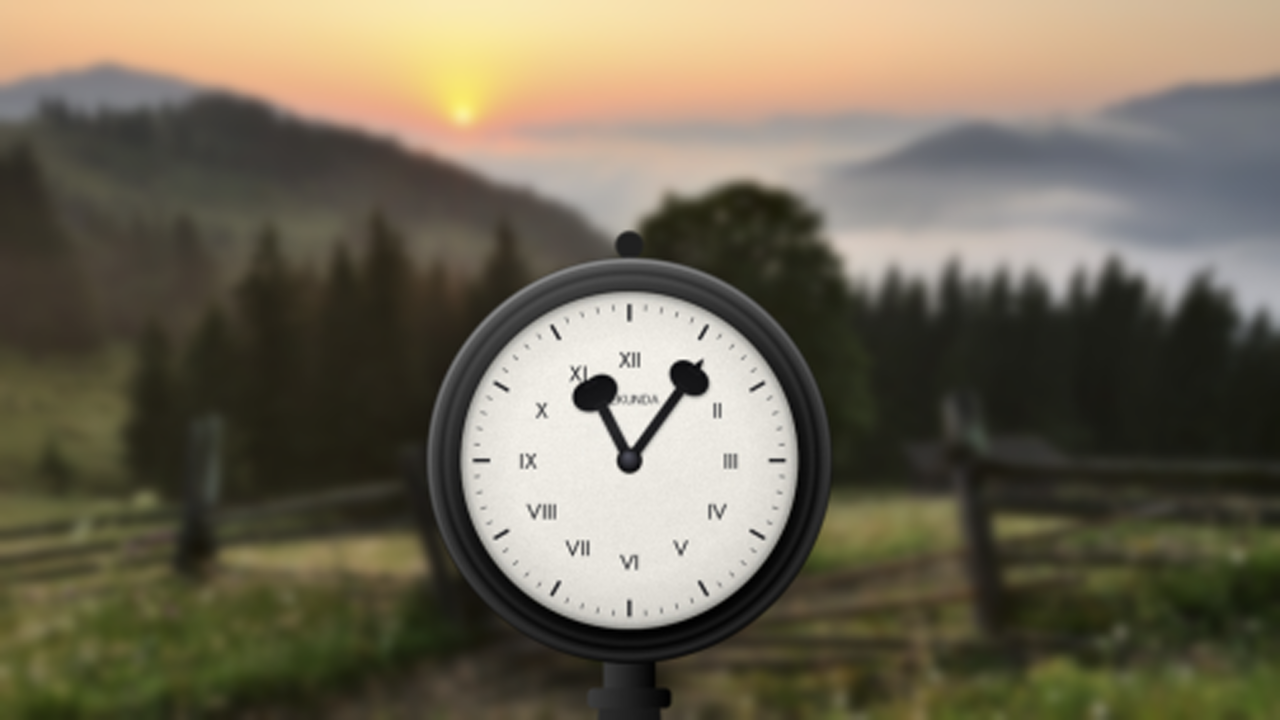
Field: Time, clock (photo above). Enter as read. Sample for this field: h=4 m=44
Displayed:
h=11 m=6
